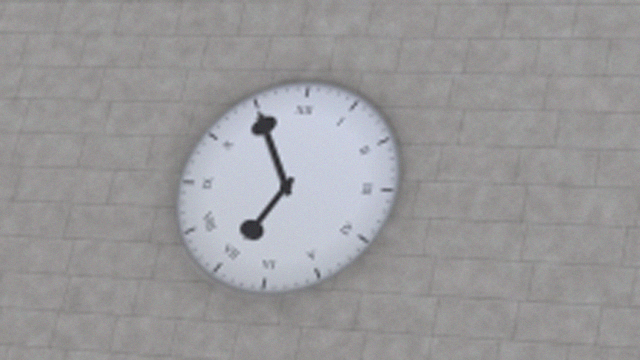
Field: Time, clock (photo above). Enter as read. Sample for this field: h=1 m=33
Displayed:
h=6 m=55
